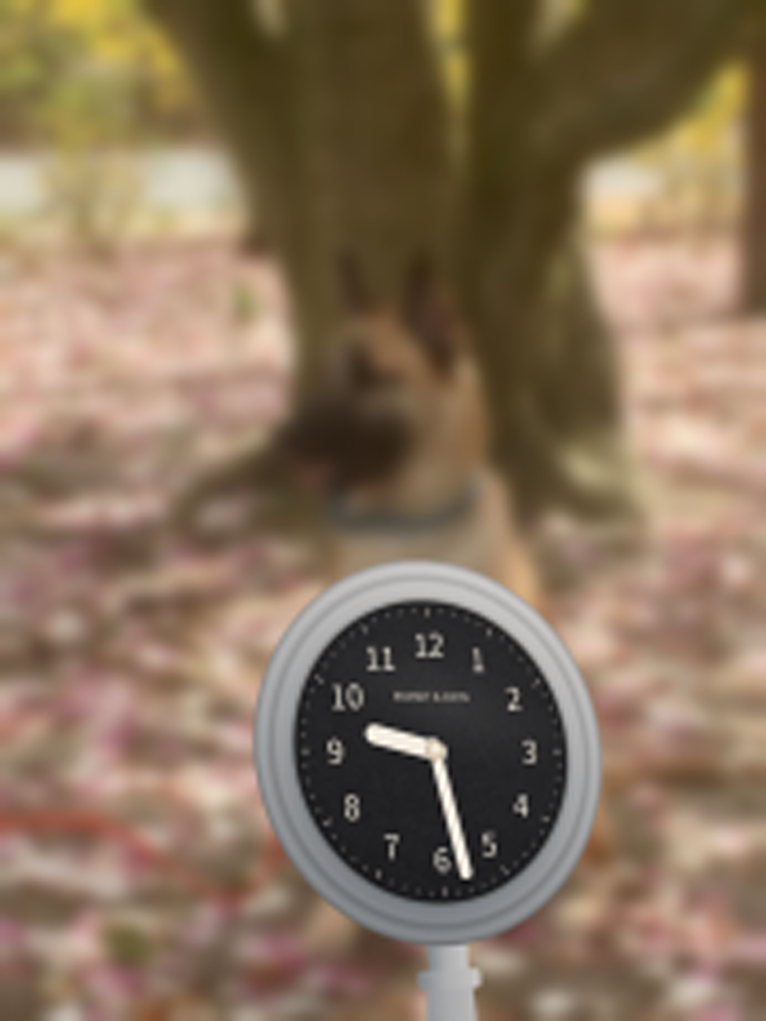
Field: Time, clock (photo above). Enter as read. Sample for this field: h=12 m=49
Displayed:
h=9 m=28
